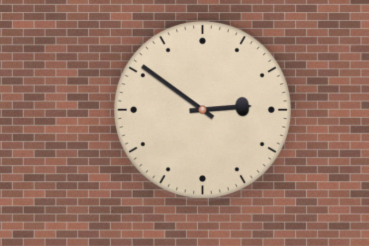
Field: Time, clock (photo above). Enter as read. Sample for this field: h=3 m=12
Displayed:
h=2 m=51
